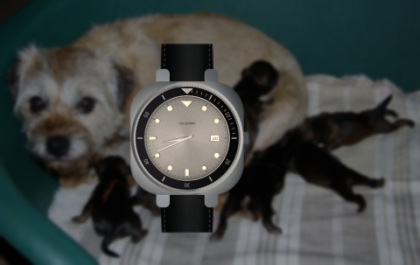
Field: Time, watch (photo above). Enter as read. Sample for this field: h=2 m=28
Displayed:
h=8 m=41
